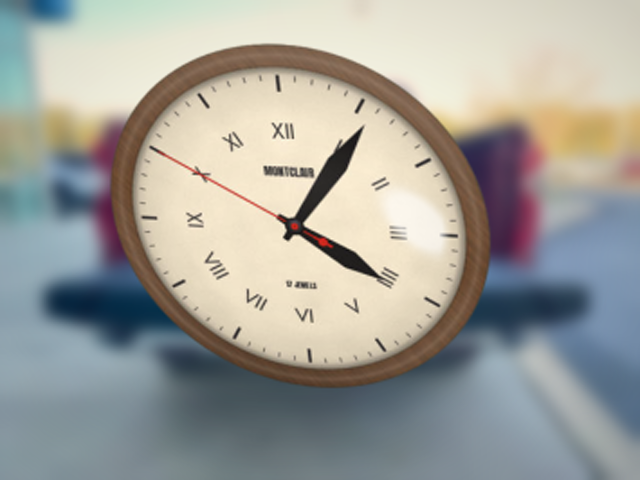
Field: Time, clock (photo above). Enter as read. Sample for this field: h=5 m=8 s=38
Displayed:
h=4 m=5 s=50
